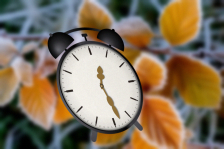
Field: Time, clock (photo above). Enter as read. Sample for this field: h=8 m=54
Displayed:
h=12 m=28
